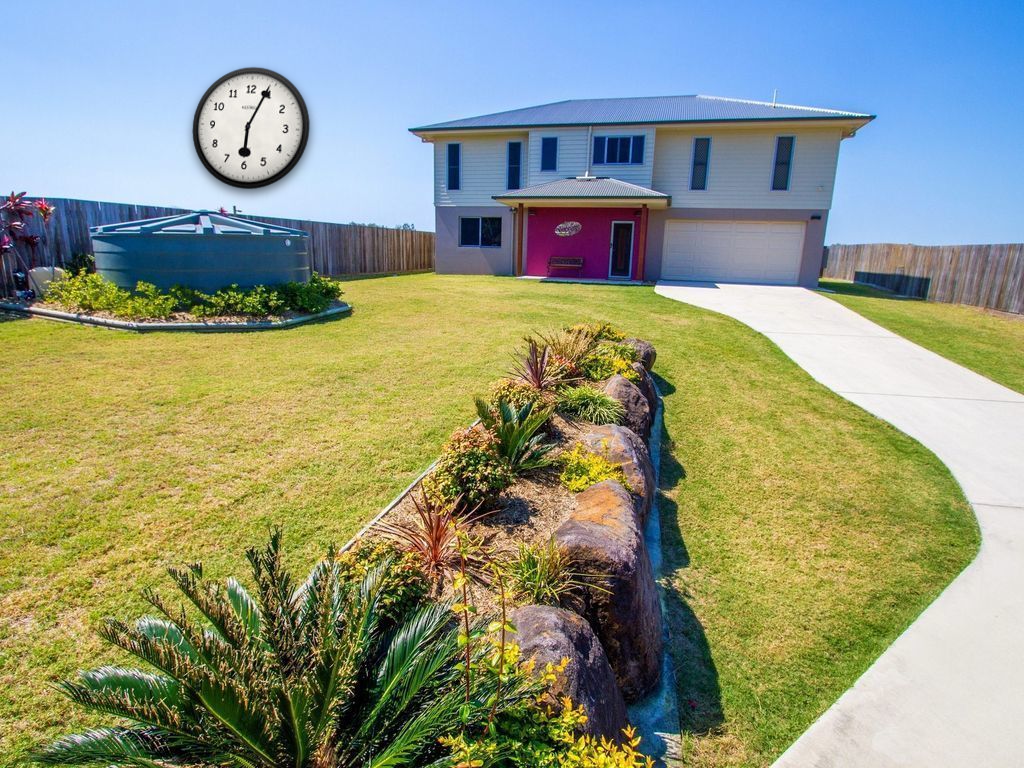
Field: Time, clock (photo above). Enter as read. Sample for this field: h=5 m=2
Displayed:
h=6 m=4
